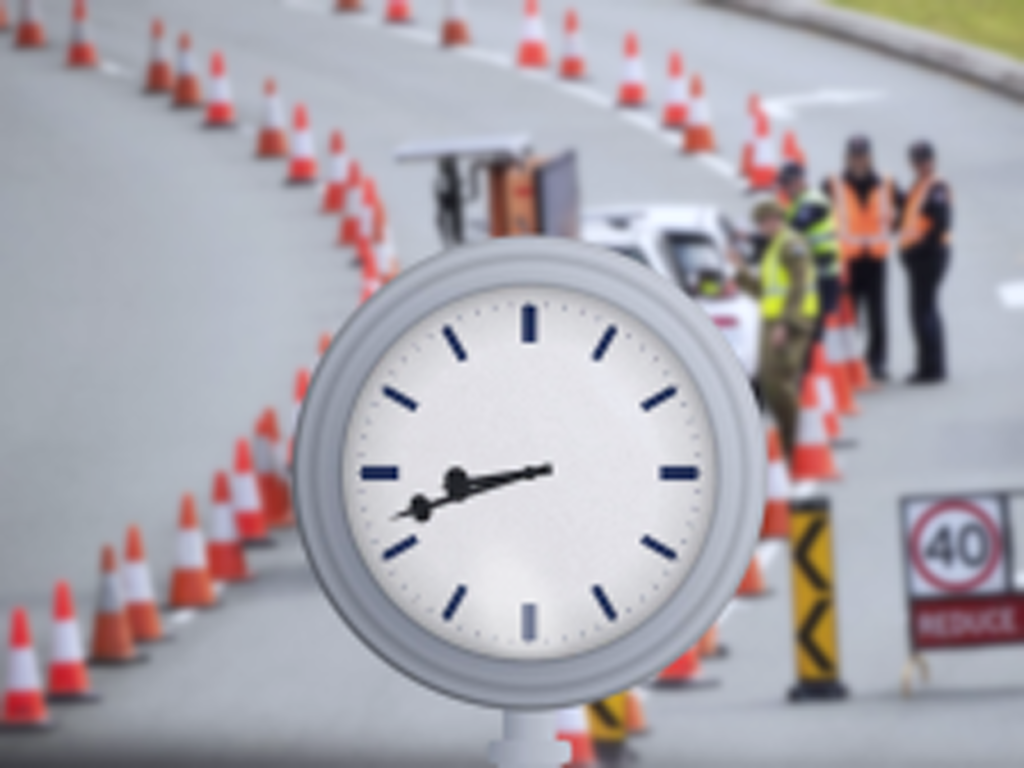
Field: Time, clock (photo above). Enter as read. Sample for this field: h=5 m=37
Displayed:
h=8 m=42
